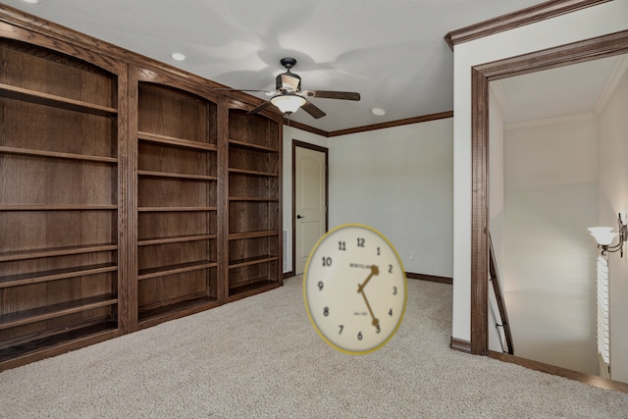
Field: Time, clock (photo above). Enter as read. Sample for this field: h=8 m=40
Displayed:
h=1 m=25
